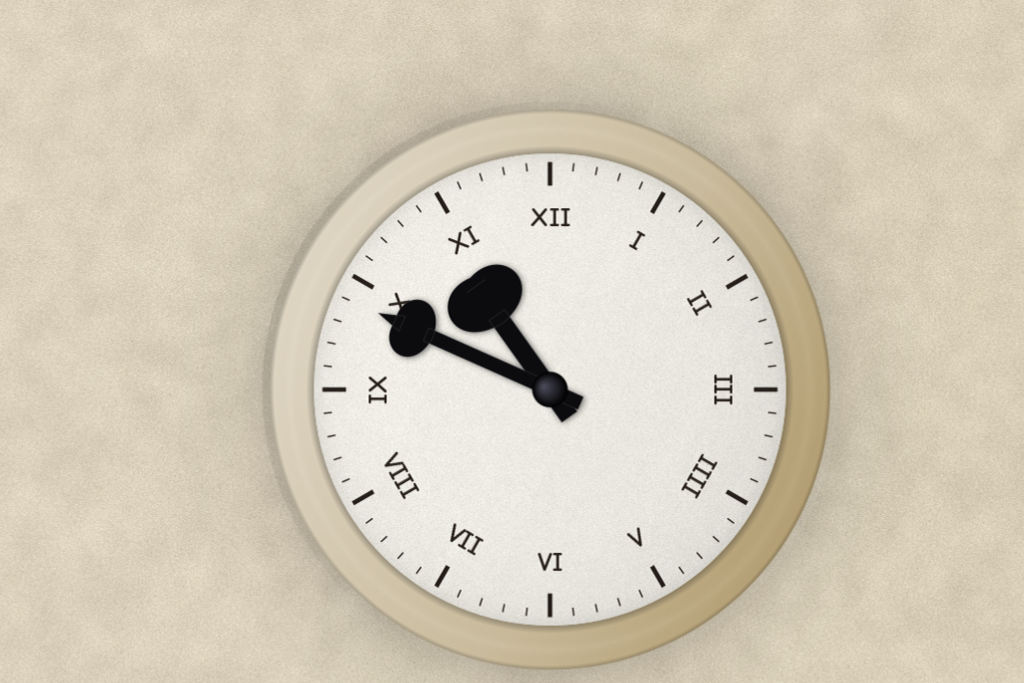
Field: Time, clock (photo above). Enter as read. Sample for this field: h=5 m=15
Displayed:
h=10 m=49
